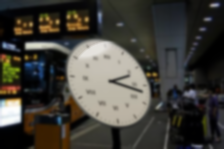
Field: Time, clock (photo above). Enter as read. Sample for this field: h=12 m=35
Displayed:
h=2 m=17
